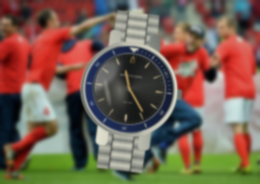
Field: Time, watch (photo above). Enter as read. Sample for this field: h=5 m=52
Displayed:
h=11 m=24
